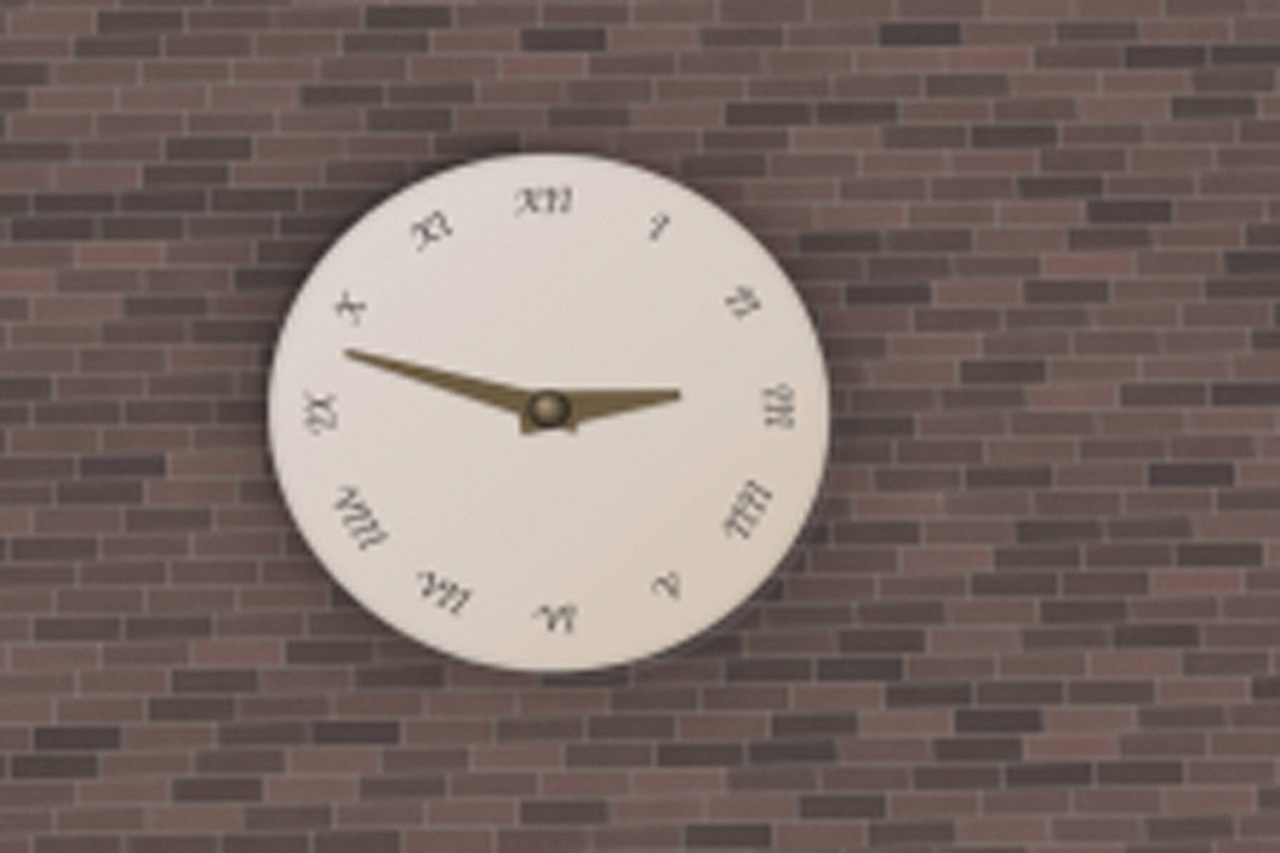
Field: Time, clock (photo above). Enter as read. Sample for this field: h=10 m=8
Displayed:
h=2 m=48
